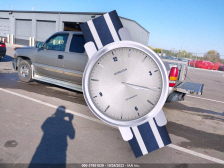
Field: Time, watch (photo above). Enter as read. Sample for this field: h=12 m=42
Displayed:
h=4 m=21
